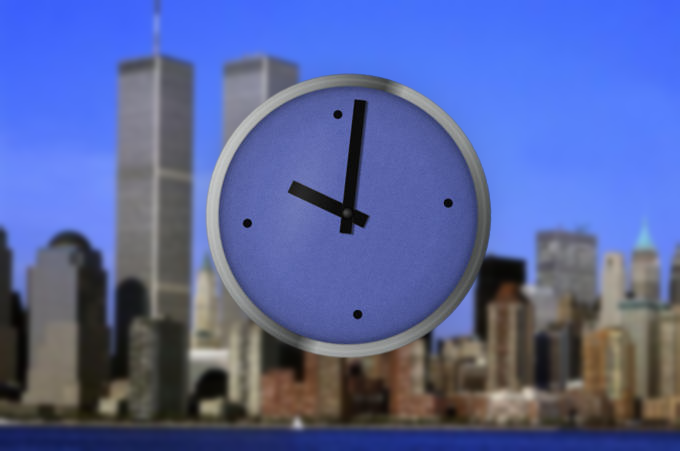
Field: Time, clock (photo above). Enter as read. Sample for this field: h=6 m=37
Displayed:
h=10 m=2
